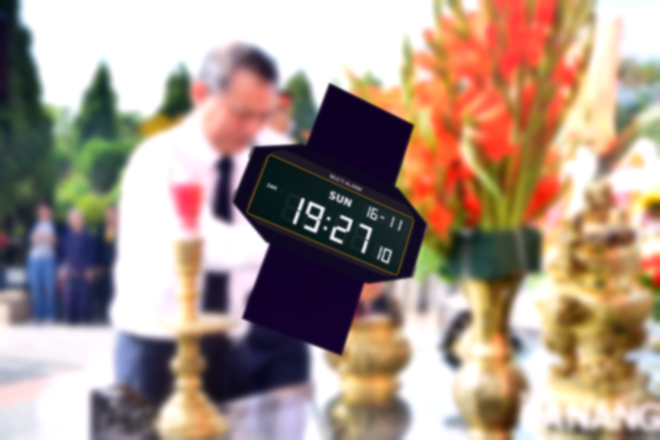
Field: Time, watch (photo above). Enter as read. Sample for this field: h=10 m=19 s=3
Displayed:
h=19 m=27 s=10
